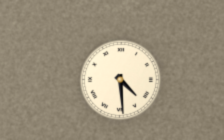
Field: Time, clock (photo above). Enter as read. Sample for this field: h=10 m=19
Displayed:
h=4 m=29
